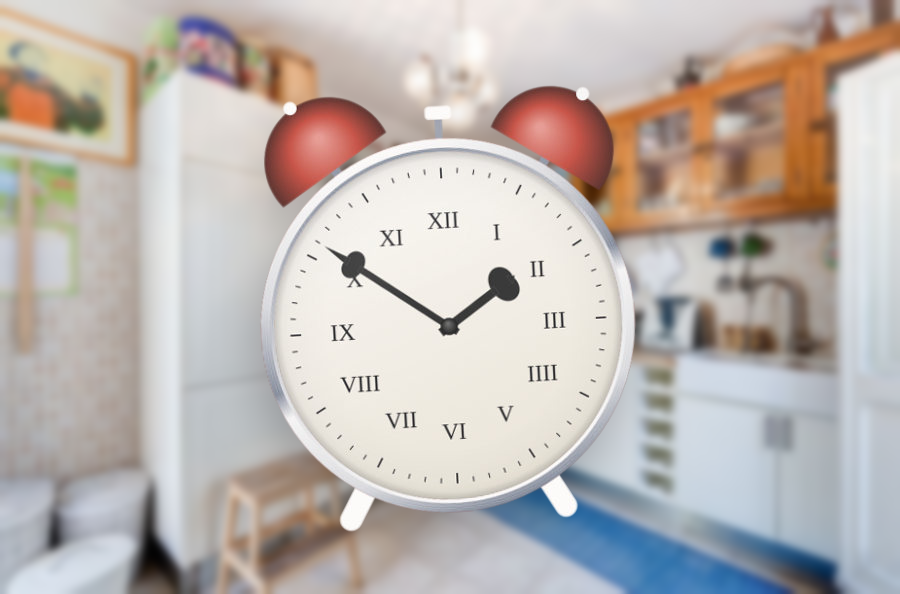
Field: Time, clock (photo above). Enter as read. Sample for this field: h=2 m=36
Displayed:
h=1 m=51
